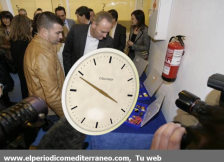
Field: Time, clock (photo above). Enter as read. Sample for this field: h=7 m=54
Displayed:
h=3 m=49
